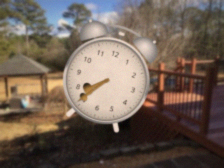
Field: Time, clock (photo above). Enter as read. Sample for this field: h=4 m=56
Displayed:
h=7 m=36
